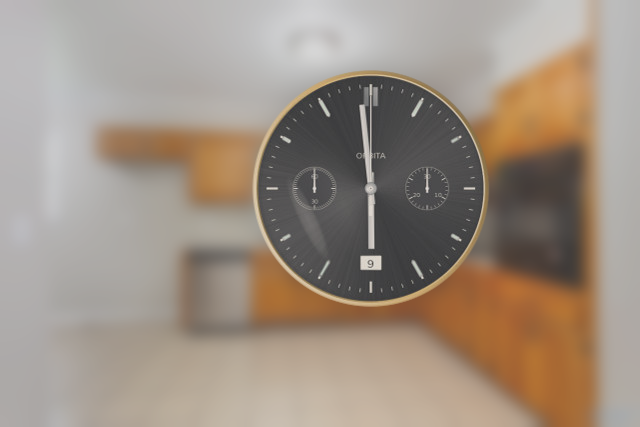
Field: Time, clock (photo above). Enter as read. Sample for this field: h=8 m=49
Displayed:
h=5 m=59
